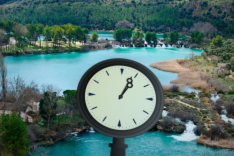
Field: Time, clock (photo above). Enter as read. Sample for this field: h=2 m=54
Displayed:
h=1 m=4
